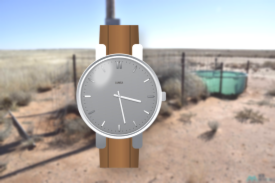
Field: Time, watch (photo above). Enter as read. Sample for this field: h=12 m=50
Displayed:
h=3 m=28
